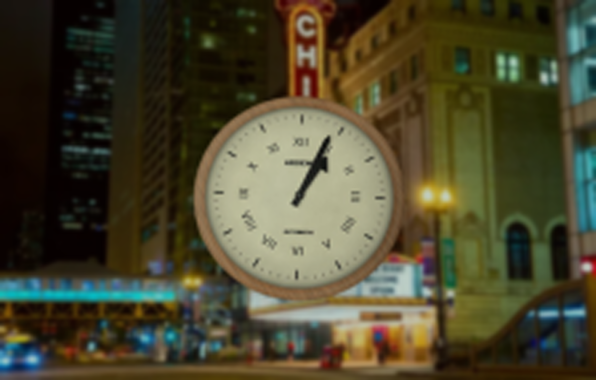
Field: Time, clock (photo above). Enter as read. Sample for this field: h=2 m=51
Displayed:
h=1 m=4
